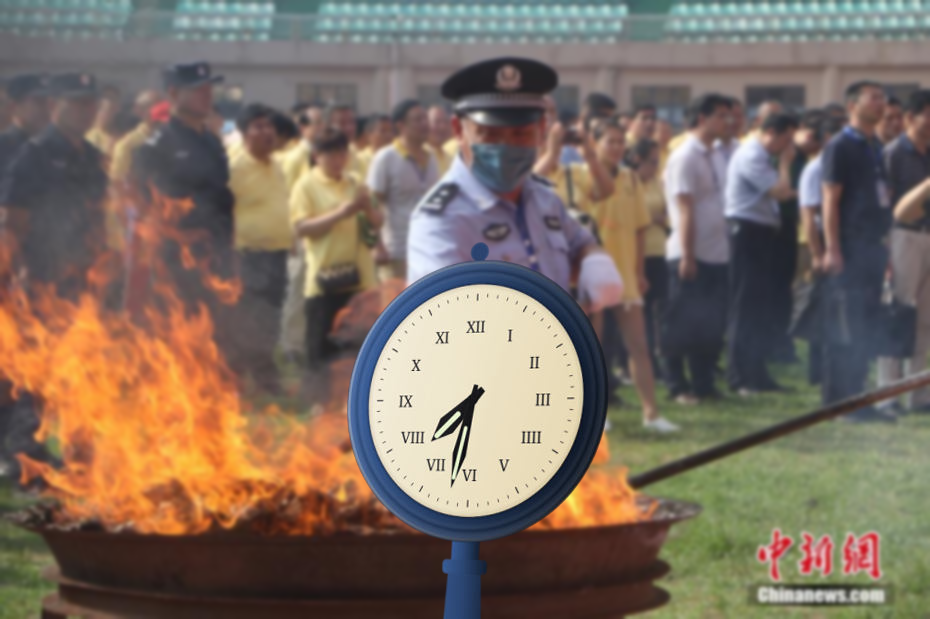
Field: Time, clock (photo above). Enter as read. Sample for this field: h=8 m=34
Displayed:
h=7 m=32
